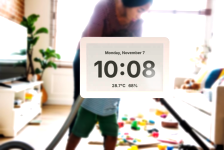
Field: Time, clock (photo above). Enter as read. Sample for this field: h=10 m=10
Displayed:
h=10 m=8
